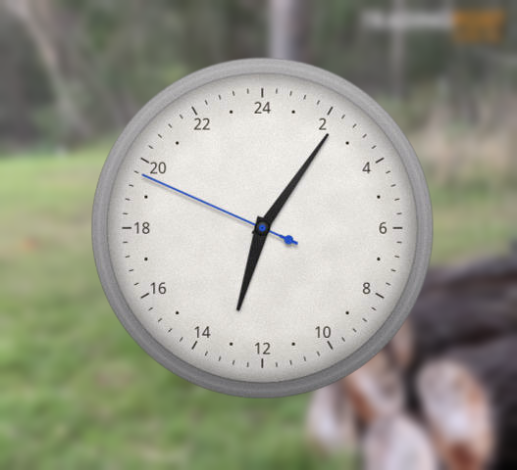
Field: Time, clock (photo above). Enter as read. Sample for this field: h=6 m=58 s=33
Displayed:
h=13 m=5 s=49
